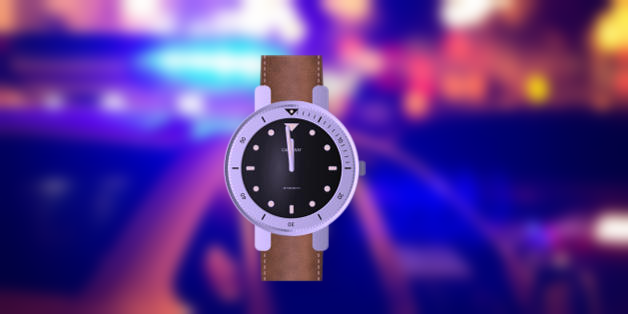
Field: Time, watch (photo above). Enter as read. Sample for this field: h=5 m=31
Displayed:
h=11 m=59
